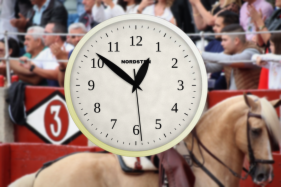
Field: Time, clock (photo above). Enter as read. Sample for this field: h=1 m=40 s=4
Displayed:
h=12 m=51 s=29
